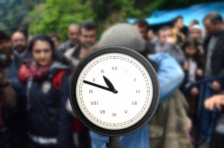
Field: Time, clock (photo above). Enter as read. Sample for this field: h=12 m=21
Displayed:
h=10 m=48
